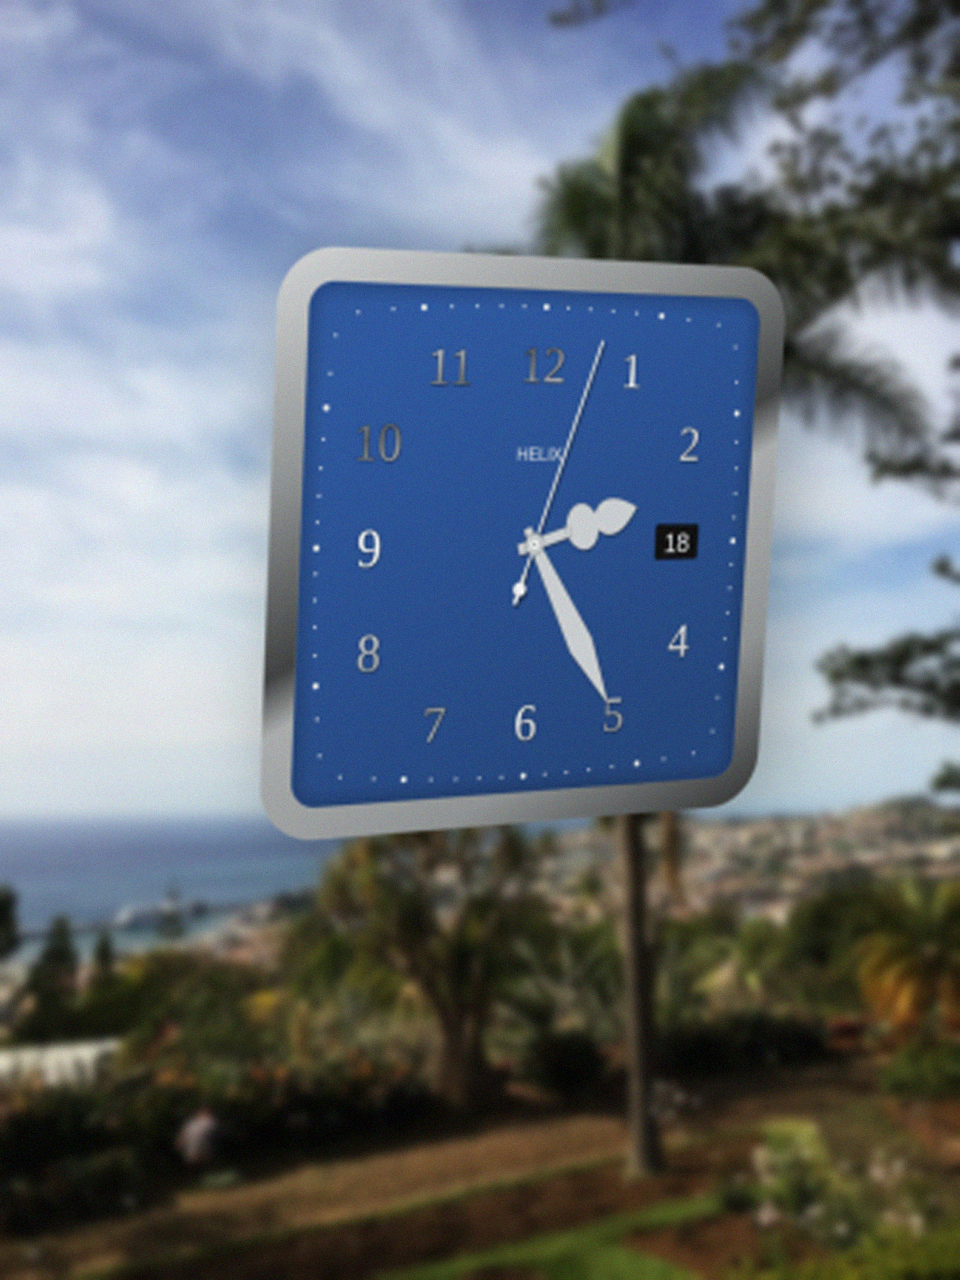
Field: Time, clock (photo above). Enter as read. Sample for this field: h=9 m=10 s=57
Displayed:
h=2 m=25 s=3
